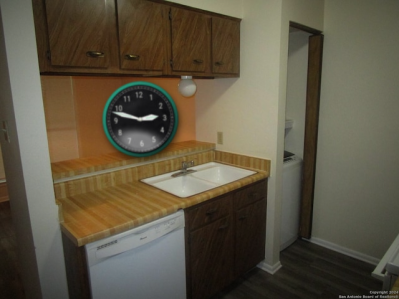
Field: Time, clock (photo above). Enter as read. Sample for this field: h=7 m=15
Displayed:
h=2 m=48
